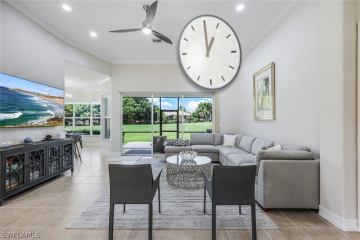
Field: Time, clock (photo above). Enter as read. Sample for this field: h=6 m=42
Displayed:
h=1 m=0
